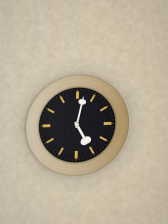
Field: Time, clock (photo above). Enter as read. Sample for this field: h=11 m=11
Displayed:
h=5 m=2
